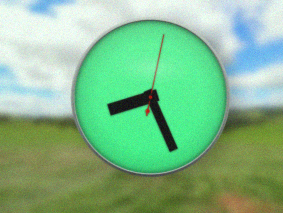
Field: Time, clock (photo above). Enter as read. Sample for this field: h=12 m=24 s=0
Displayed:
h=8 m=26 s=2
